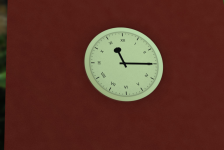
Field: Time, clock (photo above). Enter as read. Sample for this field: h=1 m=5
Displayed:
h=11 m=15
